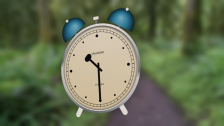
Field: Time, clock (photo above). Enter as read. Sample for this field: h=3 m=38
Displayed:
h=10 m=30
